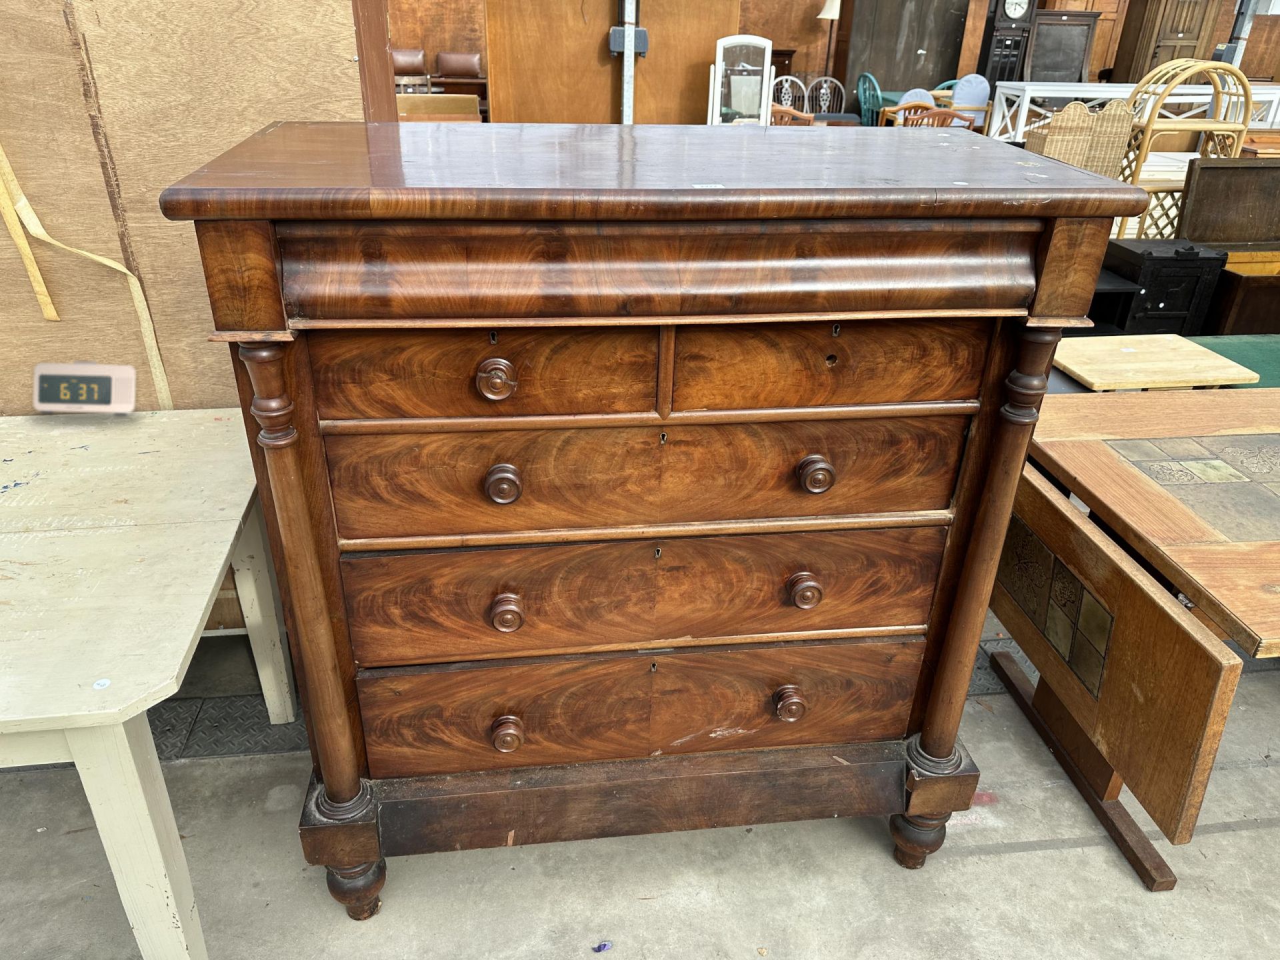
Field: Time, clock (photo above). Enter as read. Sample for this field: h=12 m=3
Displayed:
h=6 m=37
